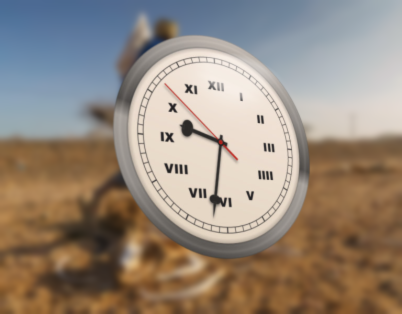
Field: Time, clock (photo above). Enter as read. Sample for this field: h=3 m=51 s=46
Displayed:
h=9 m=31 s=52
